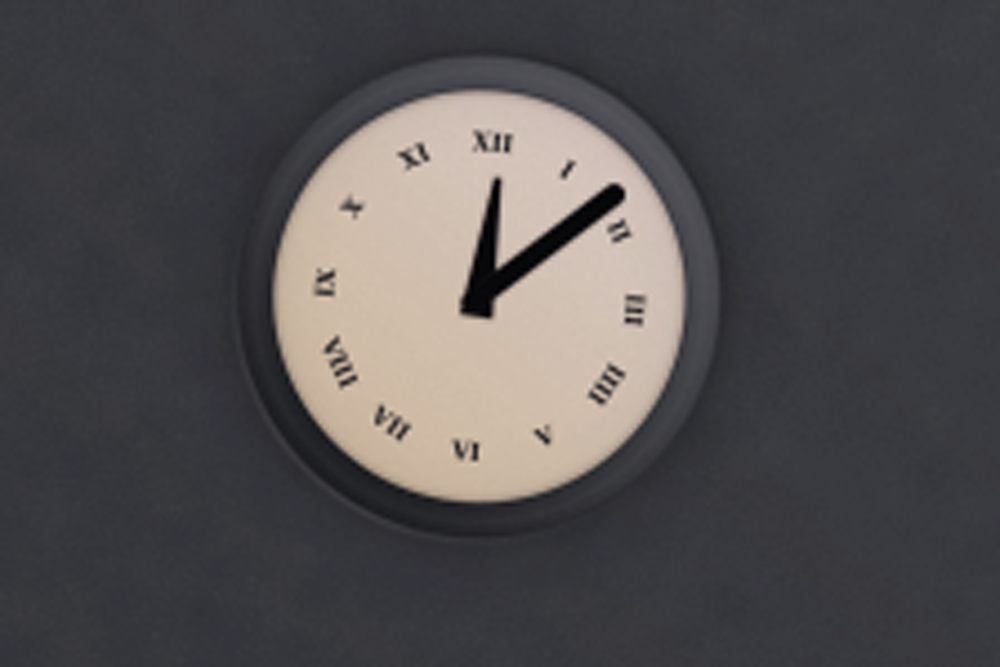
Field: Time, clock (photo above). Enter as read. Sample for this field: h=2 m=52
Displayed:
h=12 m=8
